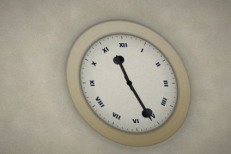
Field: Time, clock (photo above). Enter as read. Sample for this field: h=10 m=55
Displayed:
h=11 m=26
